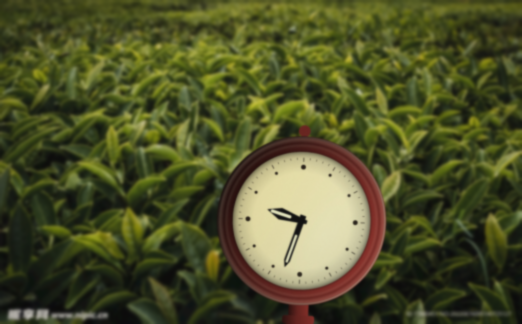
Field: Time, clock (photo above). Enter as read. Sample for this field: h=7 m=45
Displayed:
h=9 m=33
